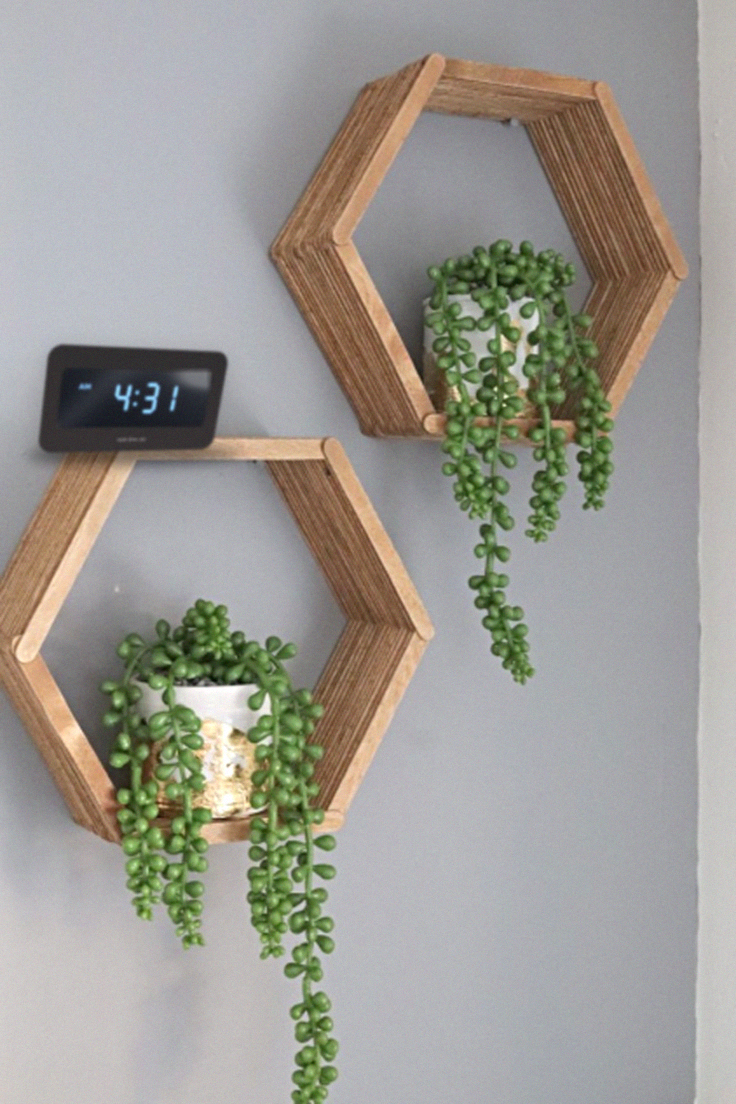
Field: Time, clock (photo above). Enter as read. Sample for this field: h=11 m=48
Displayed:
h=4 m=31
